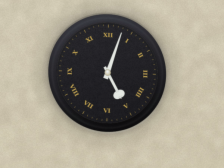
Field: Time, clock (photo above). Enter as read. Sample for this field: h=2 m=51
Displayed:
h=5 m=3
